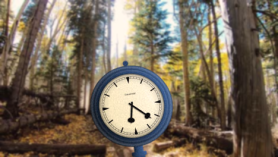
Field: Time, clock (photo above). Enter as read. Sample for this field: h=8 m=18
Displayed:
h=6 m=22
